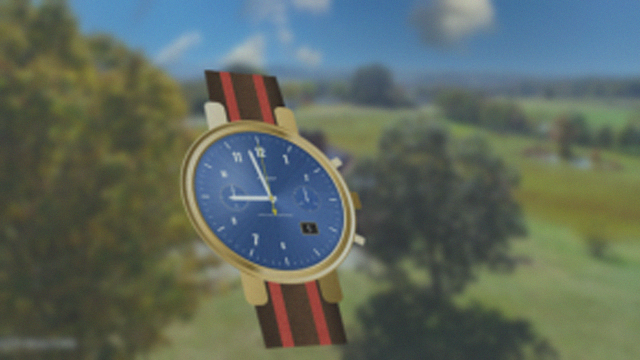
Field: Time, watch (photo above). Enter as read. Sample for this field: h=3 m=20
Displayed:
h=8 m=58
